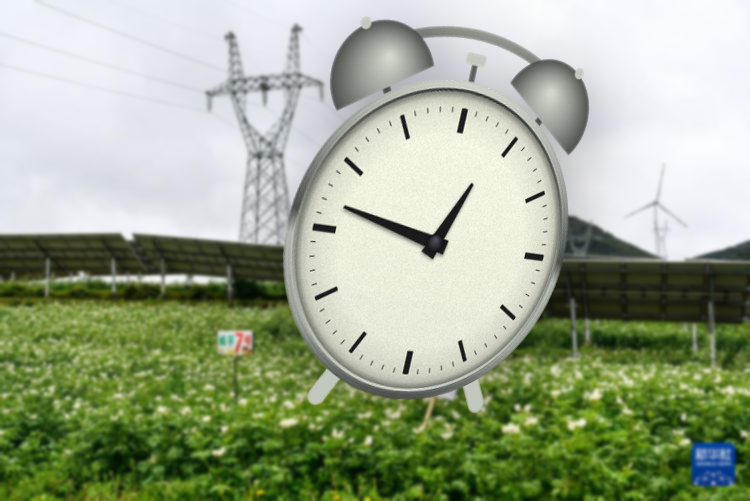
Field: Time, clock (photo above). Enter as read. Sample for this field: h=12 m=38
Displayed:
h=12 m=47
